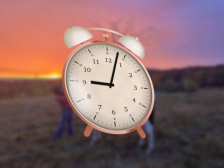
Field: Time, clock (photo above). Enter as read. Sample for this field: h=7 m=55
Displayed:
h=9 m=3
